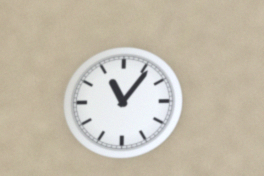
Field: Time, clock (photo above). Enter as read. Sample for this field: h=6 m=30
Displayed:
h=11 m=6
